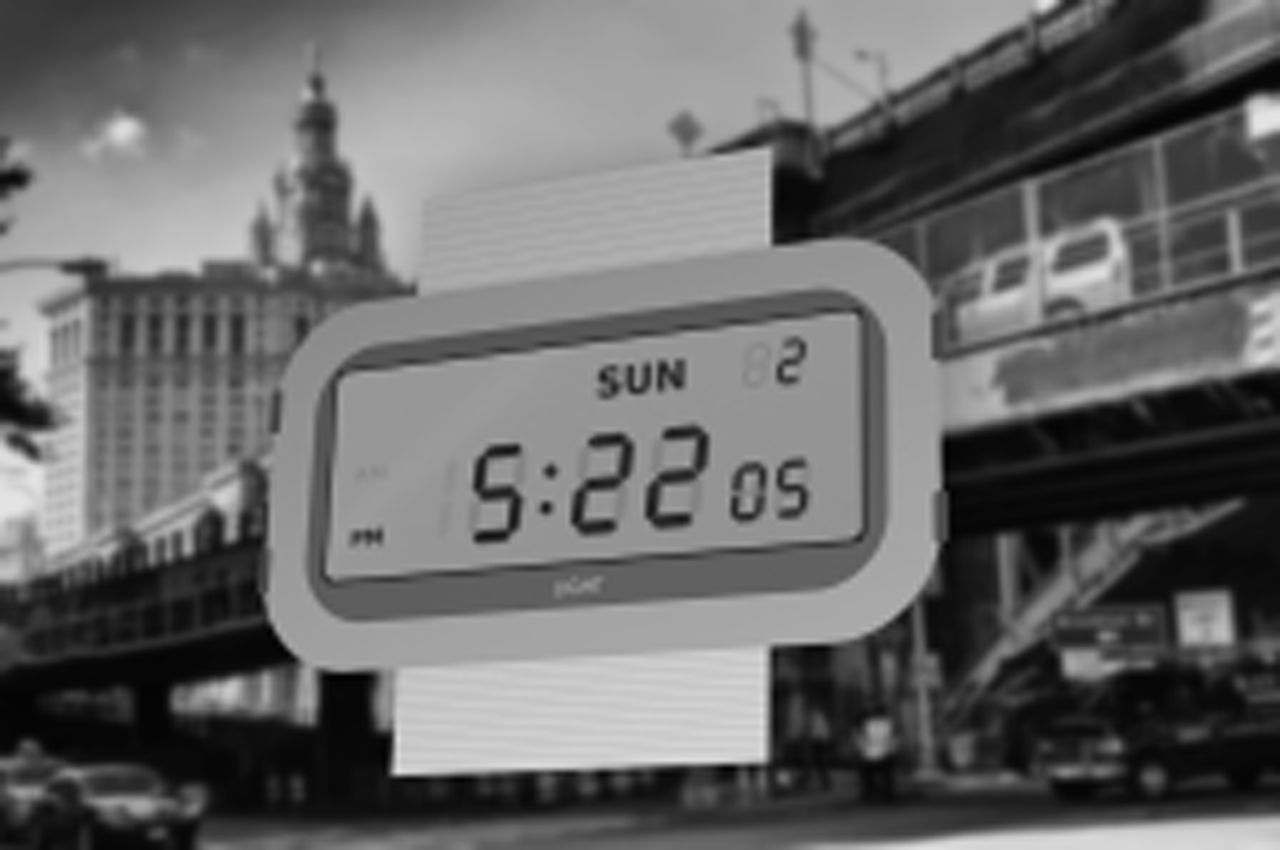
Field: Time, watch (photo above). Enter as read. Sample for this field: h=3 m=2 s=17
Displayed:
h=5 m=22 s=5
